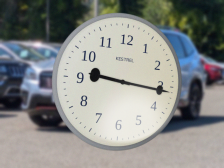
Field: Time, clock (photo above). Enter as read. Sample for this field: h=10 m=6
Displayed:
h=9 m=16
